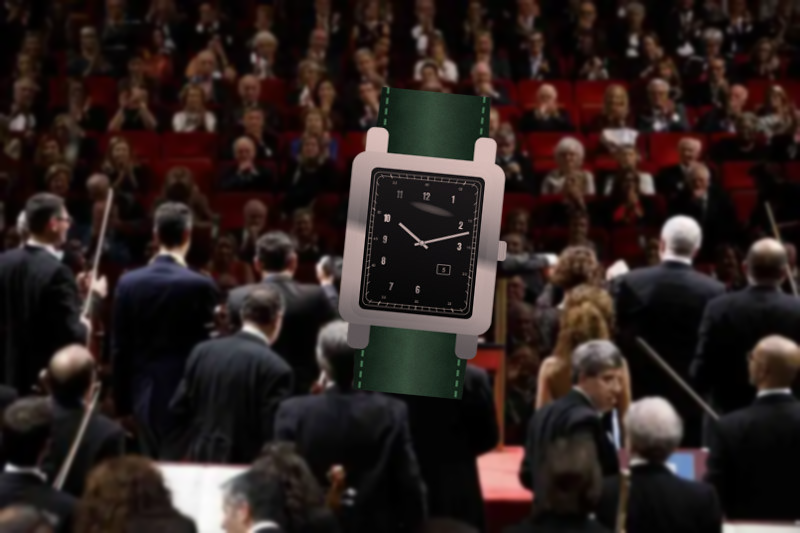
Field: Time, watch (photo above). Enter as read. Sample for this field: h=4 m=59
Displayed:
h=10 m=12
